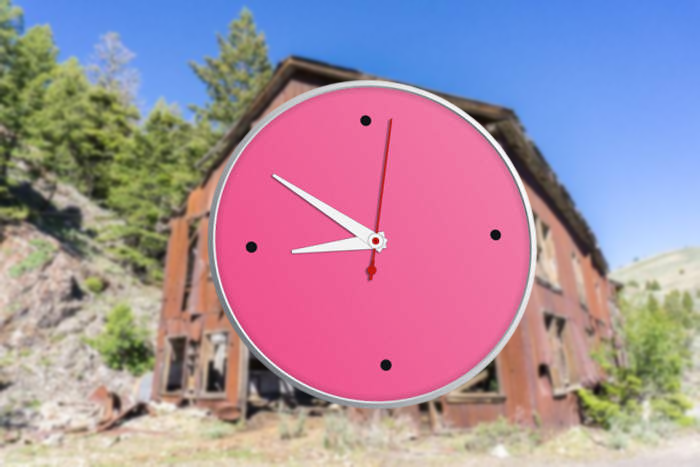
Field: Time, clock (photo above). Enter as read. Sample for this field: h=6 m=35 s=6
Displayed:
h=8 m=51 s=2
